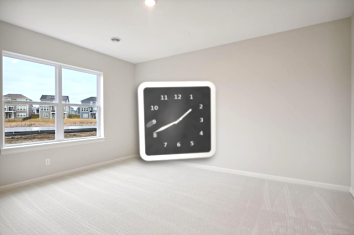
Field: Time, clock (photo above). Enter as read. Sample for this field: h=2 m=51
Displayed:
h=1 m=41
